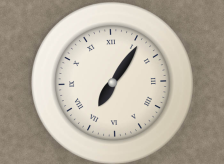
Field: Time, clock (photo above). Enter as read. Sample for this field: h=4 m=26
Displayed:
h=7 m=6
